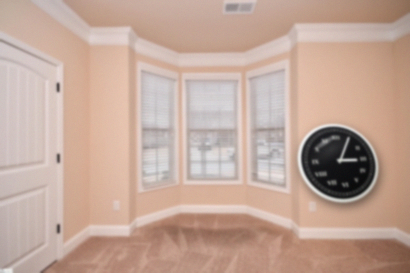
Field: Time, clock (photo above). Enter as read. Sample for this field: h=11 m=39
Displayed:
h=3 m=5
